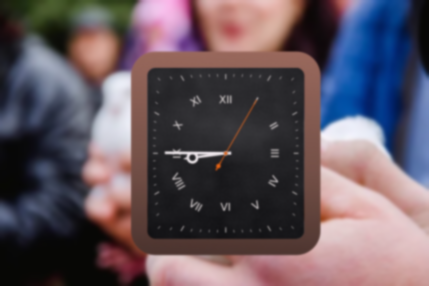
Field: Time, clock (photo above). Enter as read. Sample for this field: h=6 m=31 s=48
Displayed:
h=8 m=45 s=5
